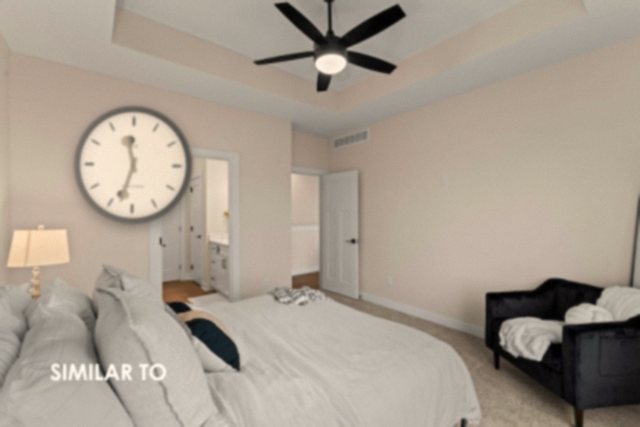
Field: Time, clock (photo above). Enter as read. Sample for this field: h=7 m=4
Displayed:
h=11 m=33
